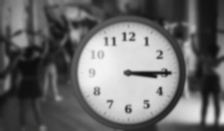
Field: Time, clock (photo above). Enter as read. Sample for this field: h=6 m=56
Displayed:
h=3 m=15
